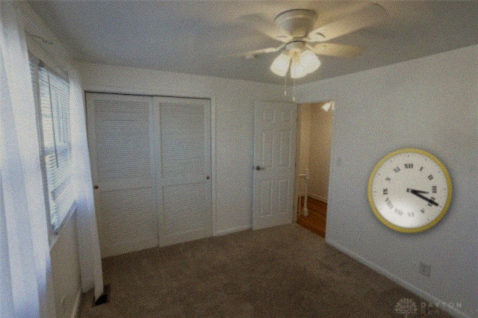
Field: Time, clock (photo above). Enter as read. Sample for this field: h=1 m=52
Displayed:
h=3 m=20
